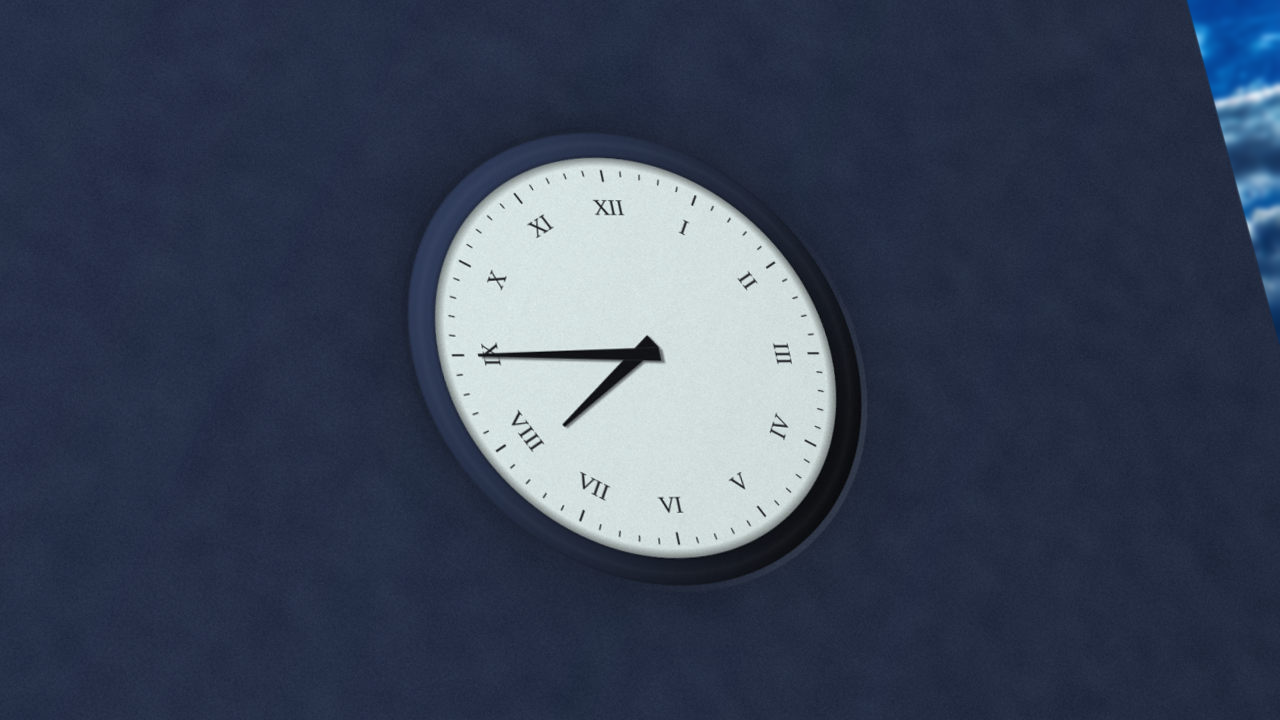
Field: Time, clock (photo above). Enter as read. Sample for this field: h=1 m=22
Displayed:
h=7 m=45
